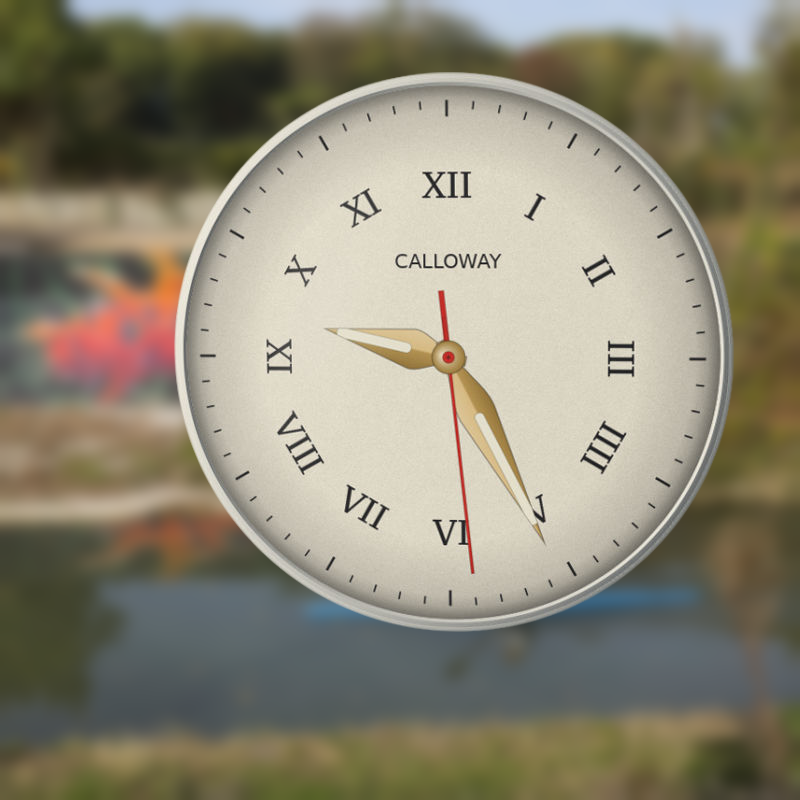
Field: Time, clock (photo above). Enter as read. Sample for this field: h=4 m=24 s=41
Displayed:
h=9 m=25 s=29
